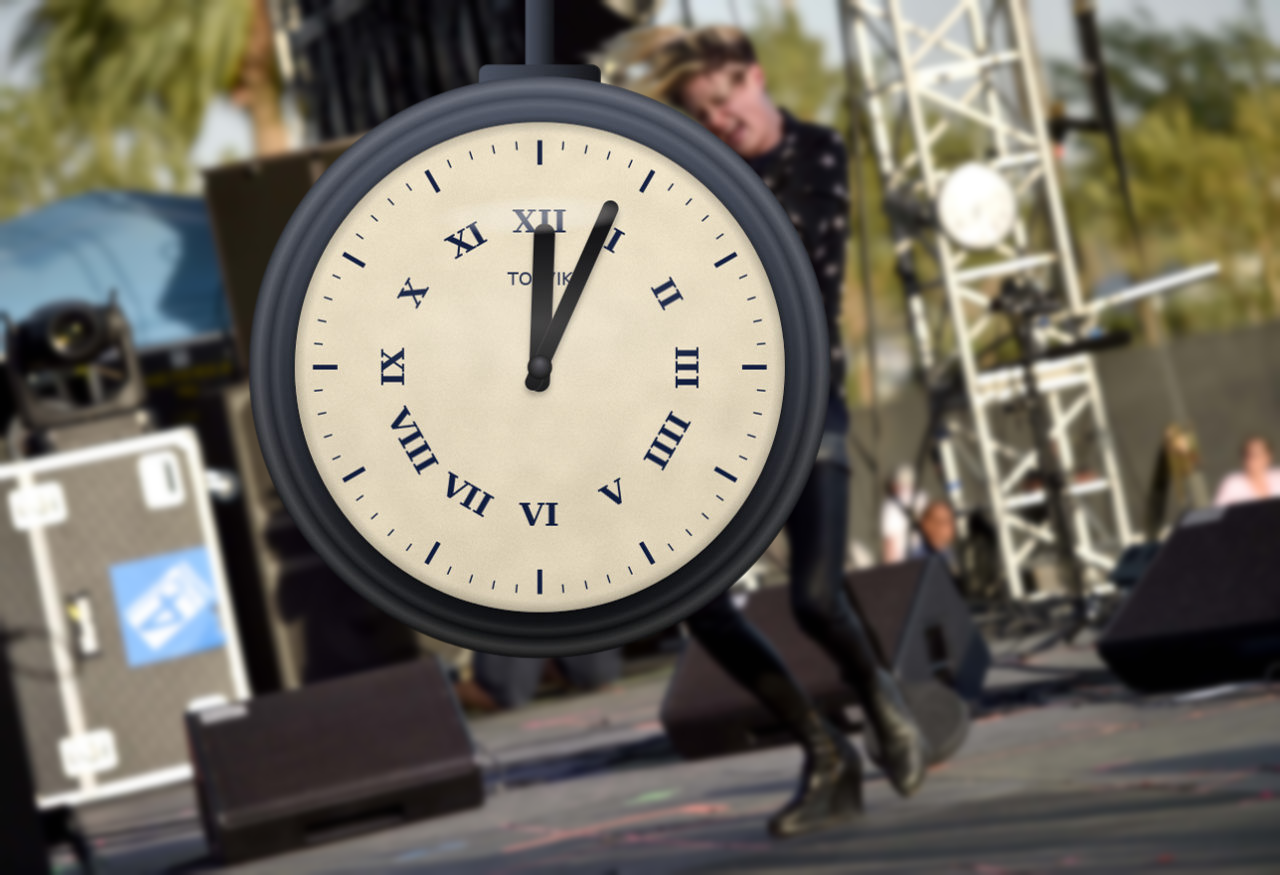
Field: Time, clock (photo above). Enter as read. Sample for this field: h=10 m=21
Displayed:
h=12 m=4
